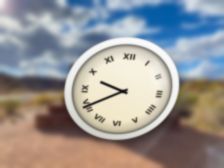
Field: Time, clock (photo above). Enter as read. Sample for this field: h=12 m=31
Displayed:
h=9 m=40
